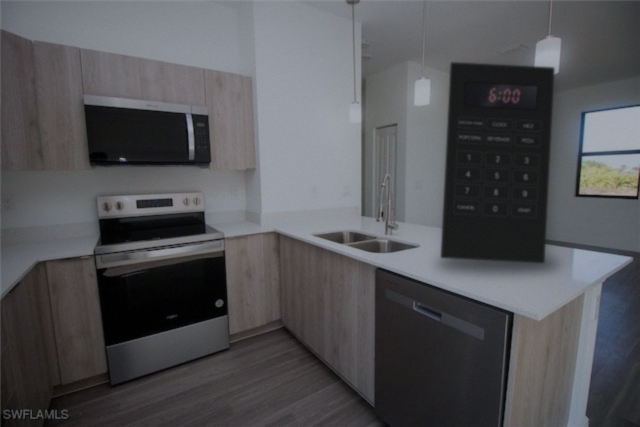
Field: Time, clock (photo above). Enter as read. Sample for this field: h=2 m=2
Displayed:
h=6 m=0
